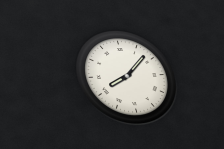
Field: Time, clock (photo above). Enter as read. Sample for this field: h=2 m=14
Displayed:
h=8 m=8
